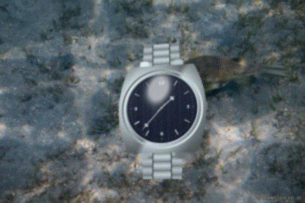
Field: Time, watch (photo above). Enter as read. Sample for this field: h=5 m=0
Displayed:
h=1 m=37
